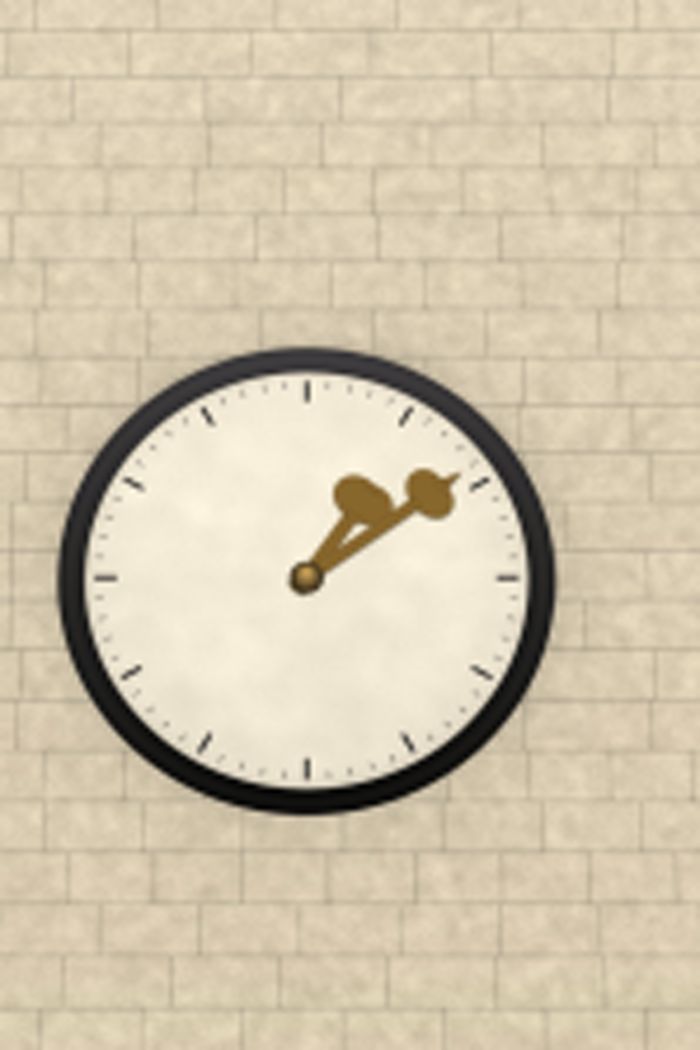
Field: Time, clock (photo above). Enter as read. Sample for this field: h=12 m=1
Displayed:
h=1 m=9
